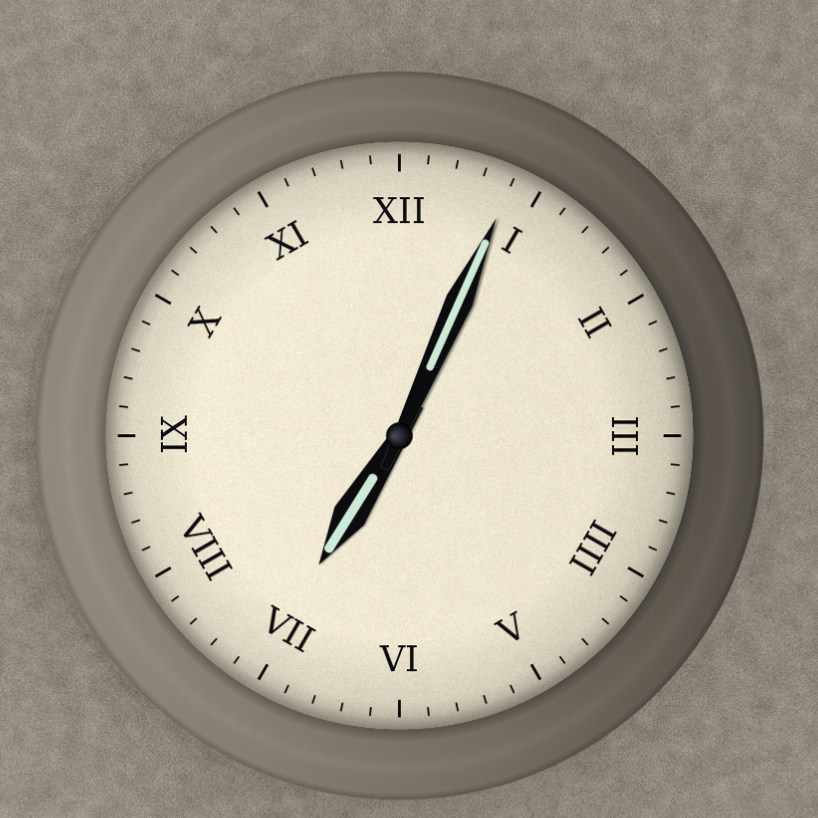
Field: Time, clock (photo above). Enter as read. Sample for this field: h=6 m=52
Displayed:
h=7 m=4
